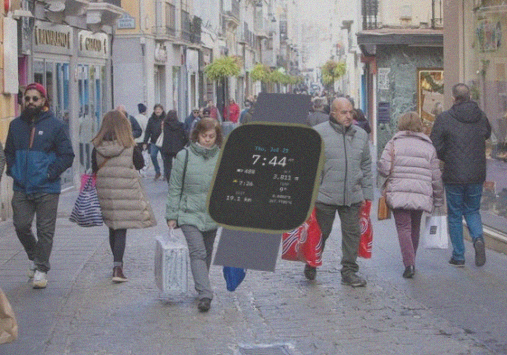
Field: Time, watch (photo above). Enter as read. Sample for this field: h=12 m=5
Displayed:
h=7 m=44
